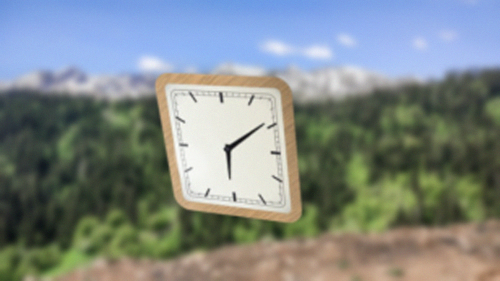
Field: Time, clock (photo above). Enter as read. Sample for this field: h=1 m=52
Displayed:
h=6 m=9
